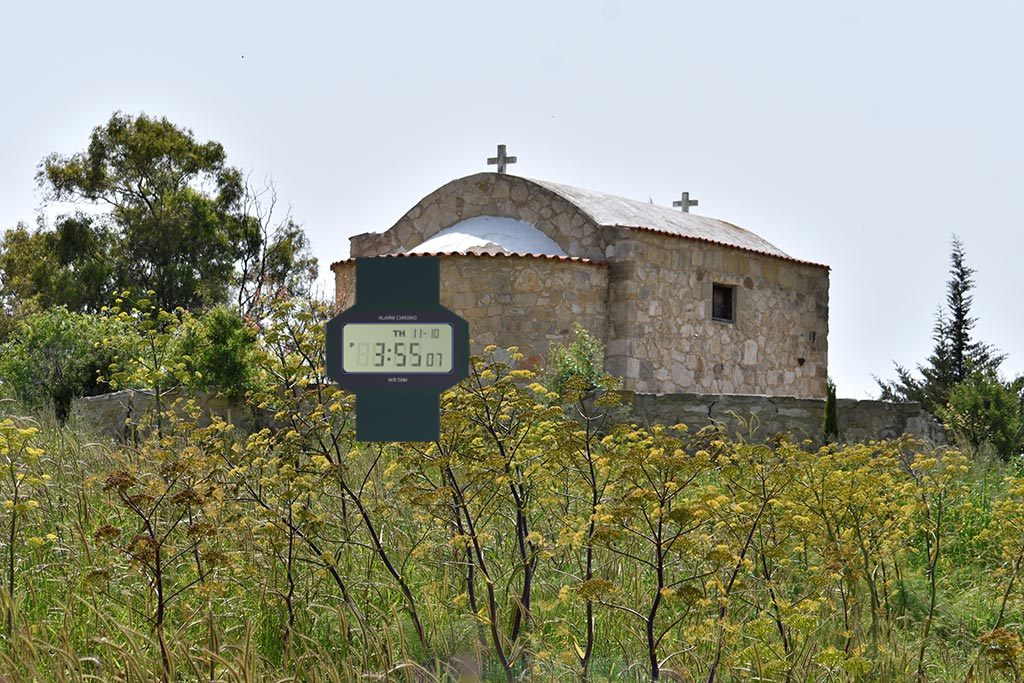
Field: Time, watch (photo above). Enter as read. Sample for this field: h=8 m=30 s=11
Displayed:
h=3 m=55 s=7
